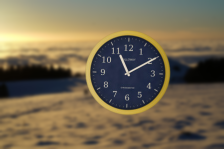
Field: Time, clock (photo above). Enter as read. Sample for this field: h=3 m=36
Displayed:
h=11 m=10
